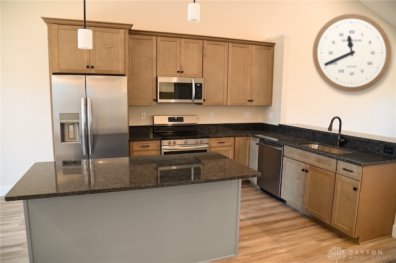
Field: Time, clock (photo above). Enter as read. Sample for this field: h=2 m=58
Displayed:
h=11 m=41
